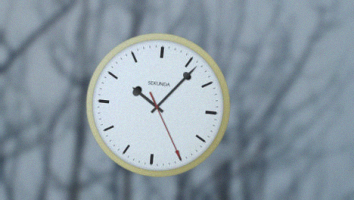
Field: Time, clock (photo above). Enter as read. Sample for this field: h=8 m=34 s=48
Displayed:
h=10 m=6 s=25
